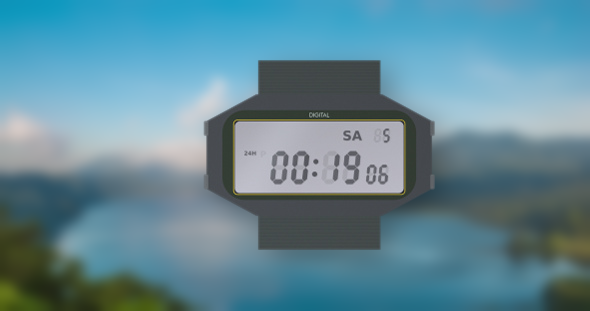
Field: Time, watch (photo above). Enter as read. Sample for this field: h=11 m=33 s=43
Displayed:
h=0 m=19 s=6
